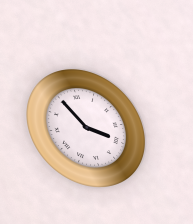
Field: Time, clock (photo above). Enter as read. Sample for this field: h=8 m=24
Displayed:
h=3 m=55
